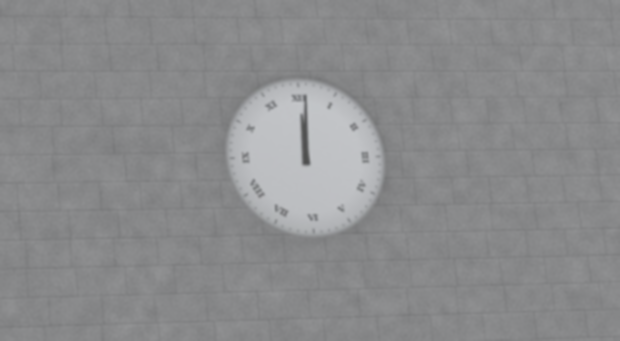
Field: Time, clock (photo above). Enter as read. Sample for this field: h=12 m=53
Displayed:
h=12 m=1
